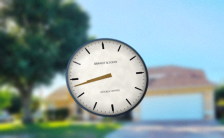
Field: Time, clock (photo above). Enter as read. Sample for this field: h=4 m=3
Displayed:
h=8 m=43
